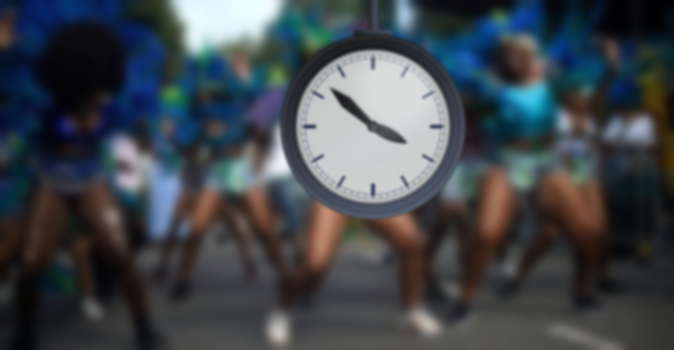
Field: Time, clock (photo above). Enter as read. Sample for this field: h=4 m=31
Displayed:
h=3 m=52
